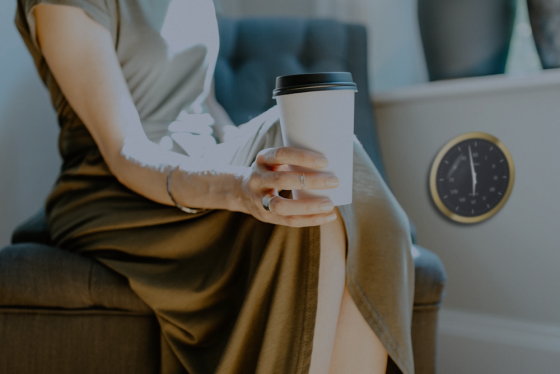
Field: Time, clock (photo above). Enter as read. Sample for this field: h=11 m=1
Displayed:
h=5 m=58
